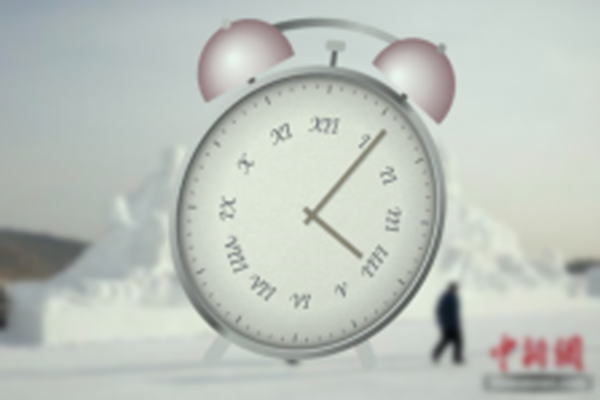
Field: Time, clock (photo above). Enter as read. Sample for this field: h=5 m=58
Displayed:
h=4 m=6
